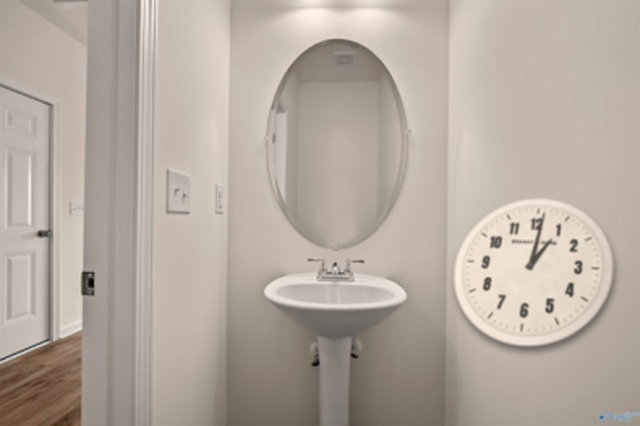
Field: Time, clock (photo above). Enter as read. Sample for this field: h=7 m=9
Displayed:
h=1 m=1
